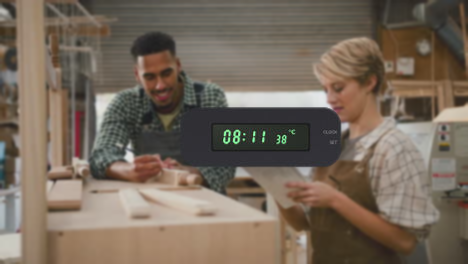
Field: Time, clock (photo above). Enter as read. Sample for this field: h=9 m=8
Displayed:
h=8 m=11
